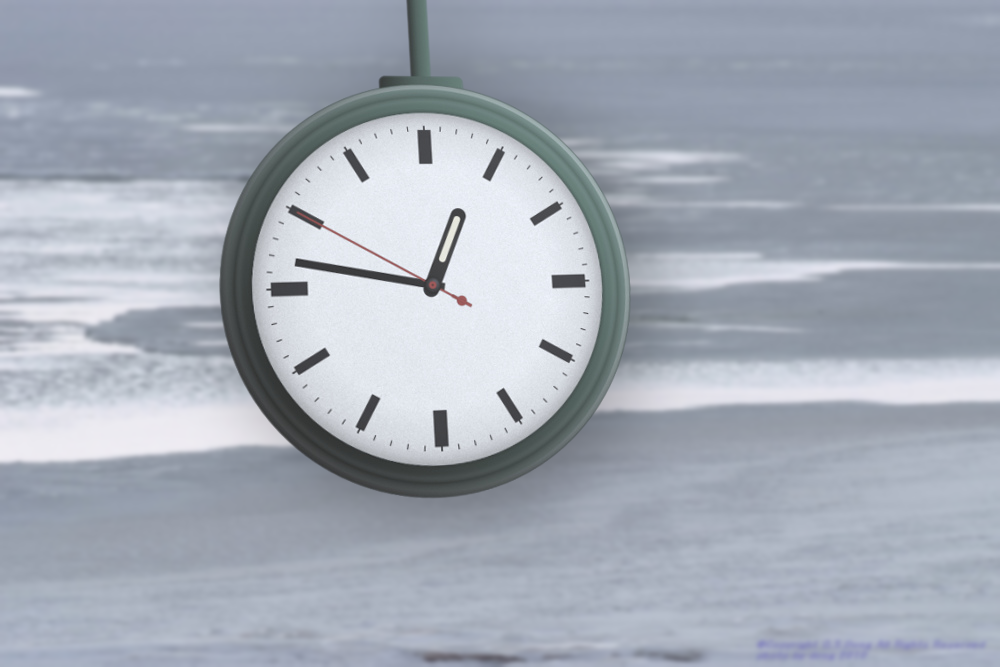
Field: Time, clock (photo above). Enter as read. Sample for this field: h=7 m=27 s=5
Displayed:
h=12 m=46 s=50
